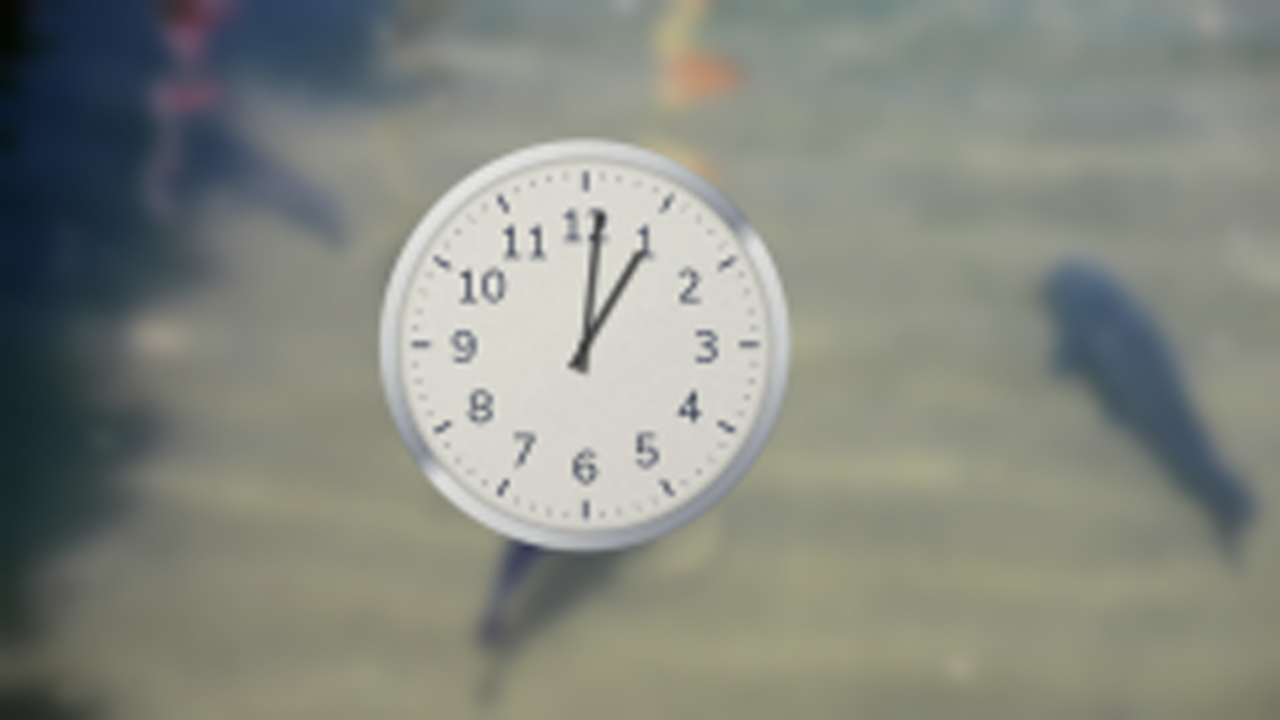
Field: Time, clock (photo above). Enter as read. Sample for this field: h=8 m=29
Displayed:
h=1 m=1
